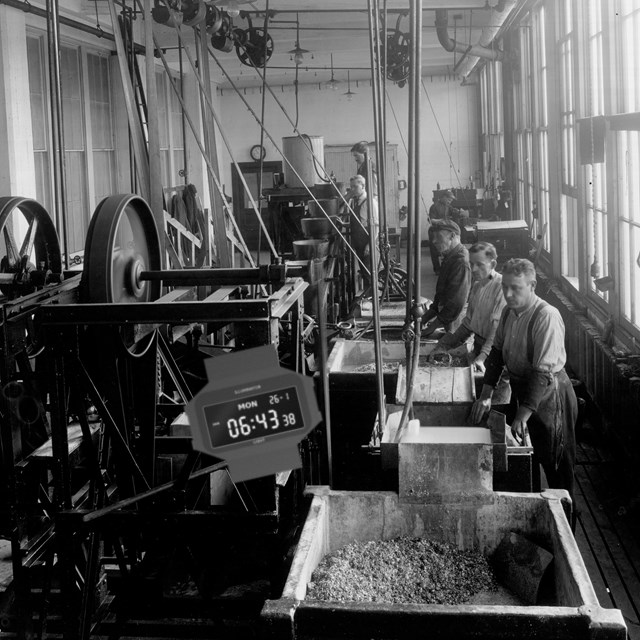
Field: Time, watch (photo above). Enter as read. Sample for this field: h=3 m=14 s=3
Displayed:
h=6 m=43 s=38
